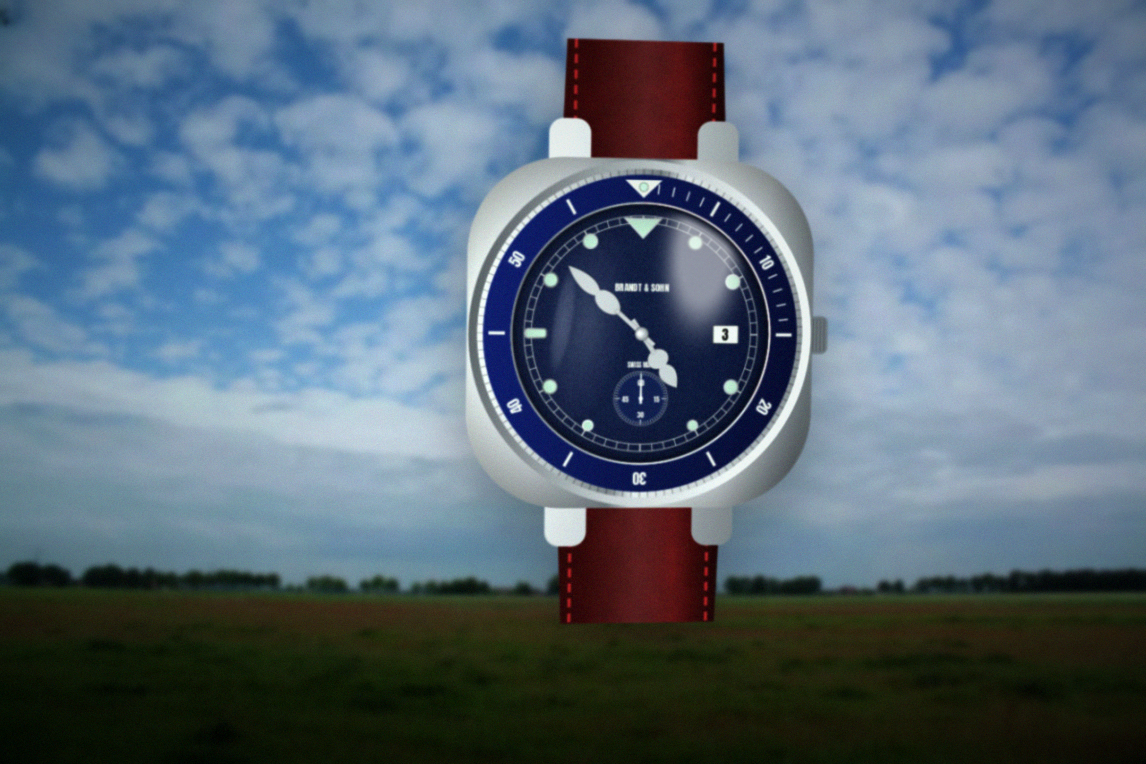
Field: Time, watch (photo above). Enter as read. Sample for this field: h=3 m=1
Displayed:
h=4 m=52
